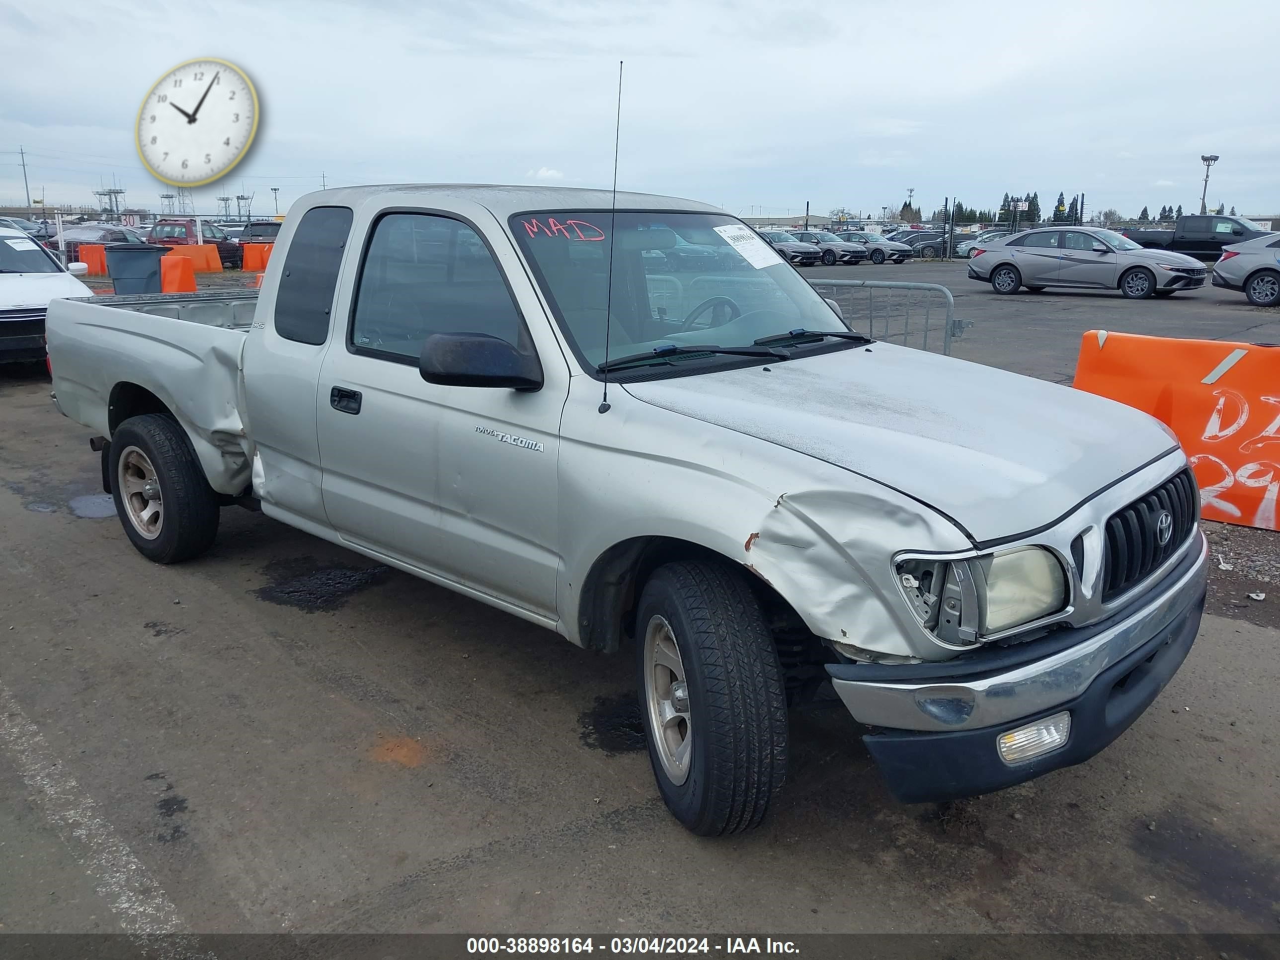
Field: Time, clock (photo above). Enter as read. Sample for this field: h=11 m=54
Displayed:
h=10 m=4
